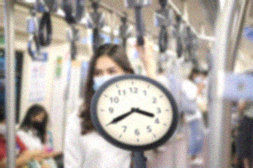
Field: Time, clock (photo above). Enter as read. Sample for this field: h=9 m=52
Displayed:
h=3 m=40
